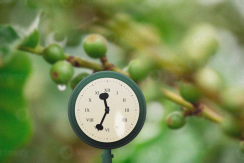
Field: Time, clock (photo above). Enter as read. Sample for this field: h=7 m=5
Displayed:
h=11 m=34
